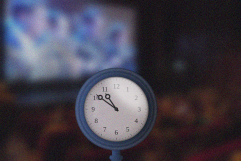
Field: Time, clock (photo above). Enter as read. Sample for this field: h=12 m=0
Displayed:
h=10 m=51
